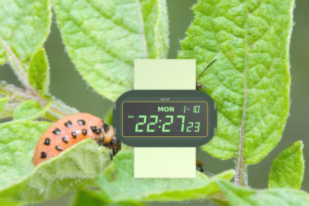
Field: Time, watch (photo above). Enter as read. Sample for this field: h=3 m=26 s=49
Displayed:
h=22 m=27 s=23
